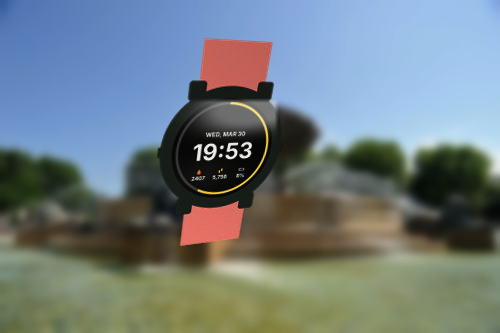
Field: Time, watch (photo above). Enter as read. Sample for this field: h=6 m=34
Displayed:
h=19 m=53
